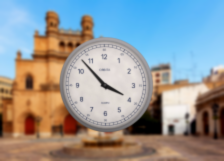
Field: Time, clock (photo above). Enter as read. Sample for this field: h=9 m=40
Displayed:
h=3 m=53
